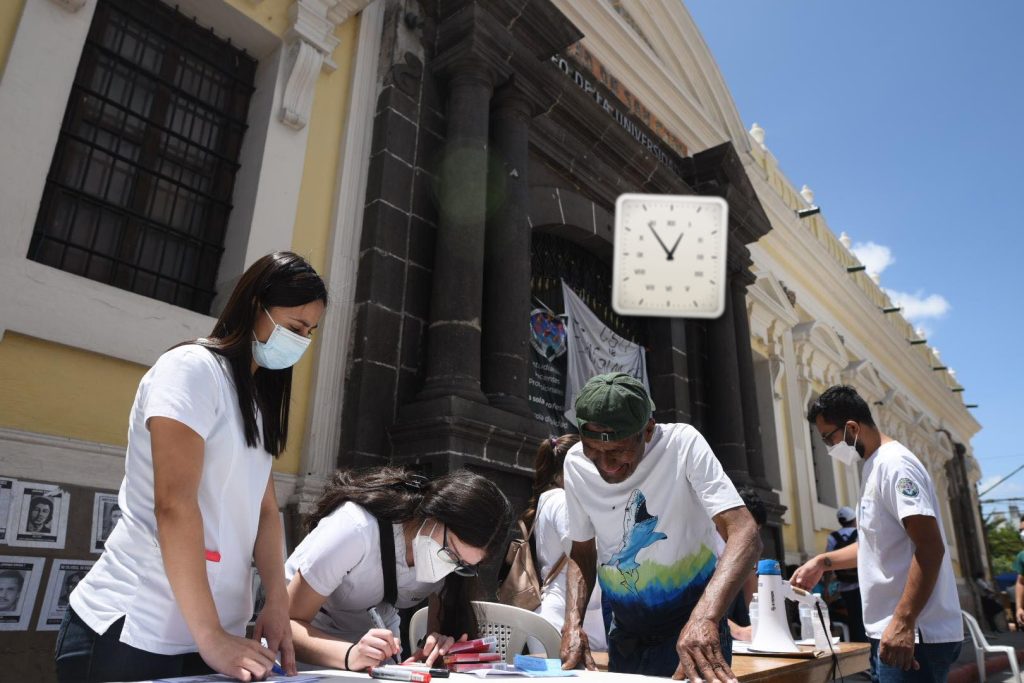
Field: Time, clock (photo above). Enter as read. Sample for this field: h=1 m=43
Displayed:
h=12 m=54
